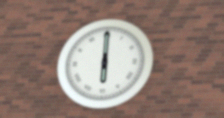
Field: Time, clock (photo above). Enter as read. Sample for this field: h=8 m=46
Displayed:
h=6 m=0
